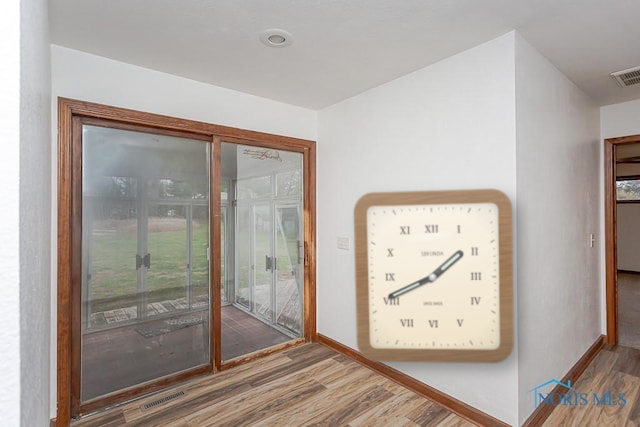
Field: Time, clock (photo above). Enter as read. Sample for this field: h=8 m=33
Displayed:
h=1 m=41
